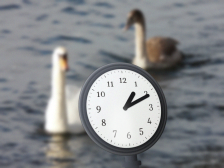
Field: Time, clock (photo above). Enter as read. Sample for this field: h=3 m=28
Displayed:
h=1 m=11
